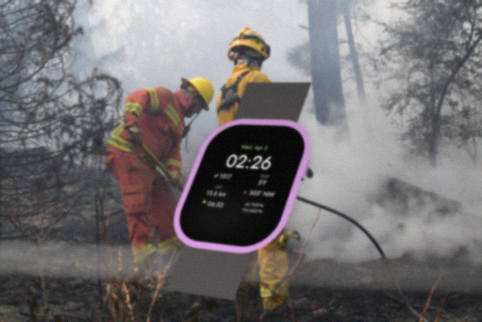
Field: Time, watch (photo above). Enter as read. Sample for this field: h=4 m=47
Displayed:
h=2 m=26
